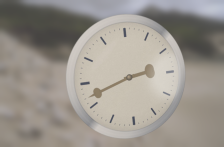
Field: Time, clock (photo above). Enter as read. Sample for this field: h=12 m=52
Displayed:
h=2 m=42
